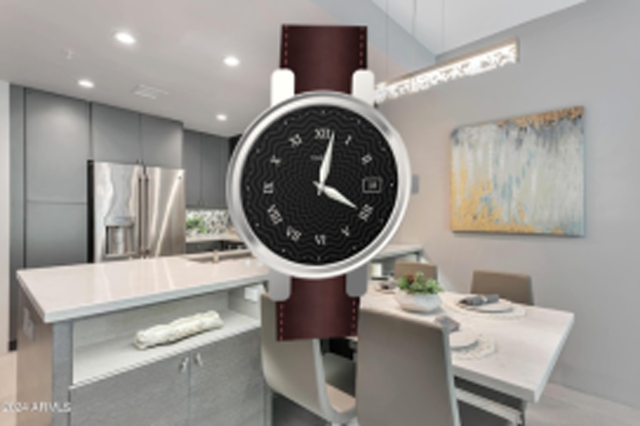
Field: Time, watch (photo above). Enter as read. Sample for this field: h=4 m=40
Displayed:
h=4 m=2
